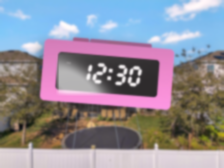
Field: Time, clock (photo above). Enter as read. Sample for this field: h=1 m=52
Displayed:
h=12 m=30
